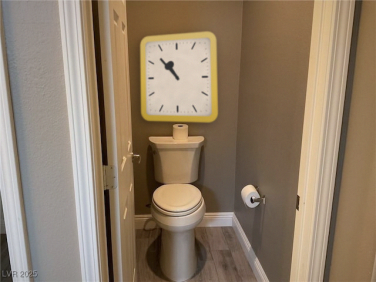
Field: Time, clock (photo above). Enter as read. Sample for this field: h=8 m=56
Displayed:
h=10 m=53
